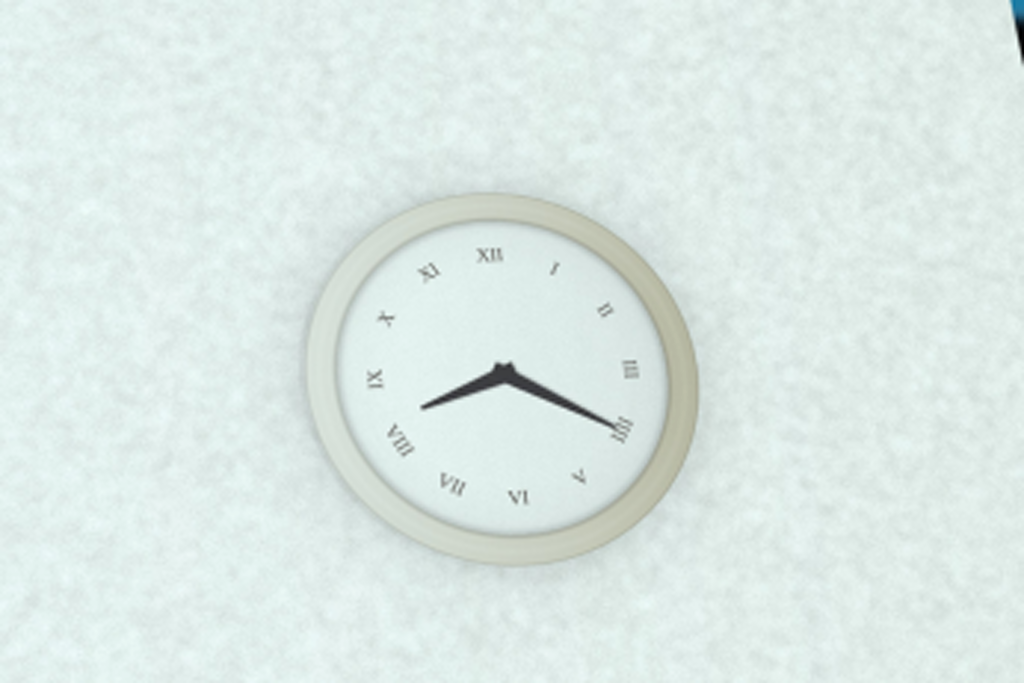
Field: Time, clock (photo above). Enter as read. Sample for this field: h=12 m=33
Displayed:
h=8 m=20
